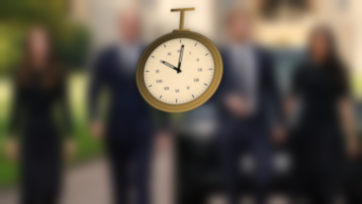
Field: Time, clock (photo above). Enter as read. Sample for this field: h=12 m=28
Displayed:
h=10 m=1
